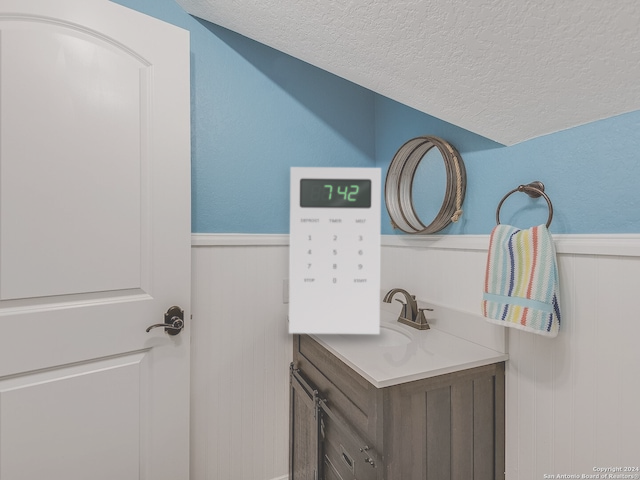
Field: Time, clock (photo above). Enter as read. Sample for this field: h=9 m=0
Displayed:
h=7 m=42
